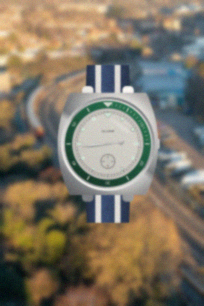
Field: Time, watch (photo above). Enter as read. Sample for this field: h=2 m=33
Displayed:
h=2 m=44
